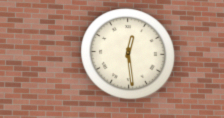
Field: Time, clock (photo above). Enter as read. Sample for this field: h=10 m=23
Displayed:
h=12 m=29
